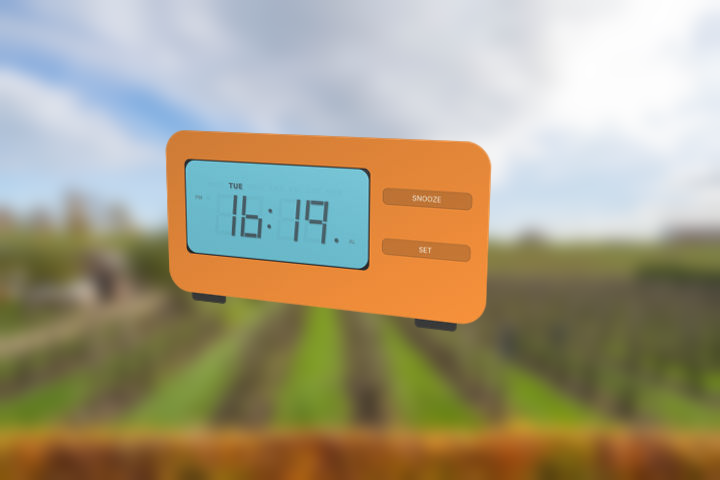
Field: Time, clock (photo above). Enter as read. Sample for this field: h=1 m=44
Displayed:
h=16 m=19
